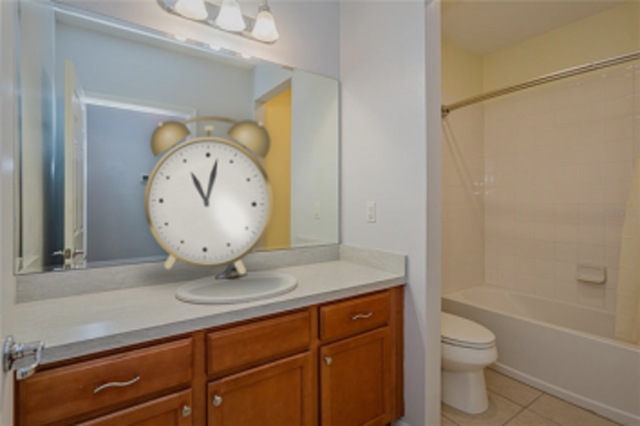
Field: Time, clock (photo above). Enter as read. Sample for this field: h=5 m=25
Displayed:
h=11 m=2
